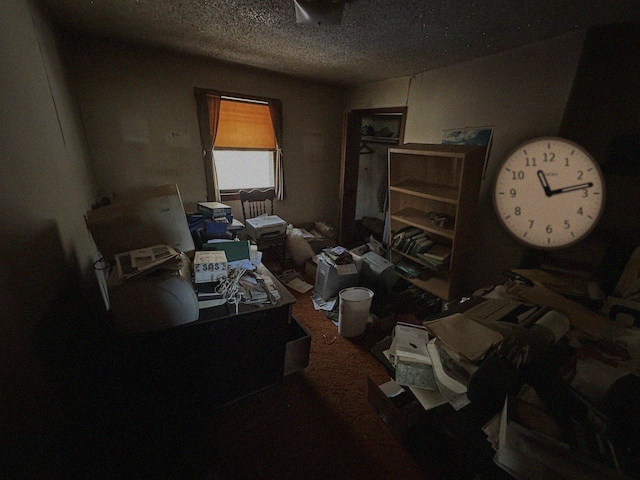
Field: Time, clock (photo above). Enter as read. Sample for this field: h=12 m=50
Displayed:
h=11 m=13
